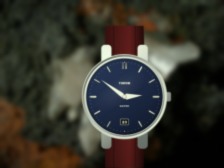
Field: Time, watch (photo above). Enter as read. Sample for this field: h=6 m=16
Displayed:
h=2 m=51
